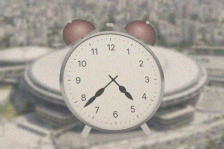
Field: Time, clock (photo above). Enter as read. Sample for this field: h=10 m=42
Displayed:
h=4 m=38
